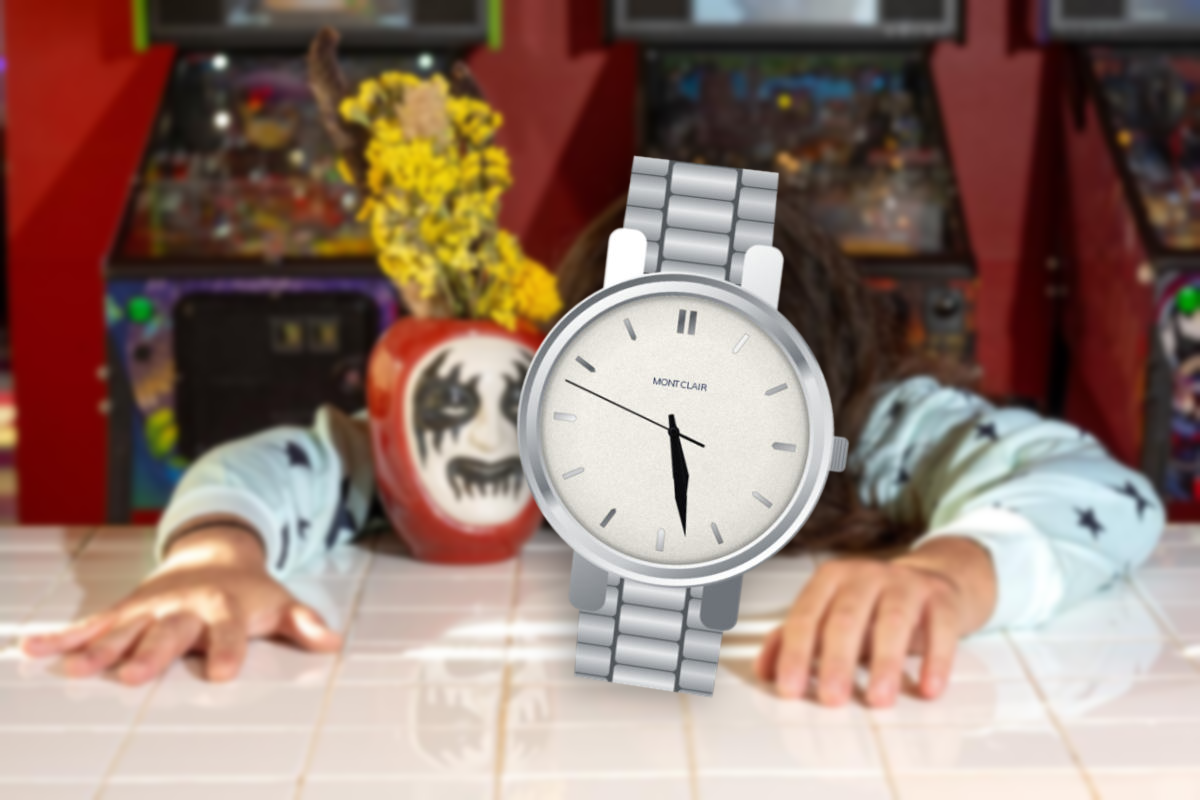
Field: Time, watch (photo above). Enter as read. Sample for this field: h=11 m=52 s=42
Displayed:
h=5 m=27 s=48
